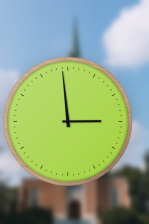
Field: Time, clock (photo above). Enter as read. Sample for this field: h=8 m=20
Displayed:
h=2 m=59
